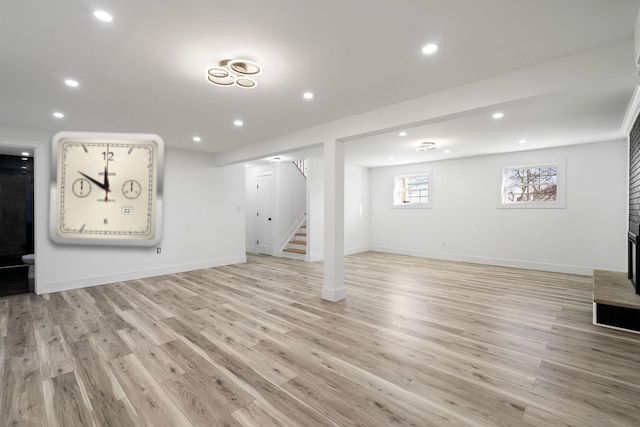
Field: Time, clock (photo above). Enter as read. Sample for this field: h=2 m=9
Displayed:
h=11 m=50
